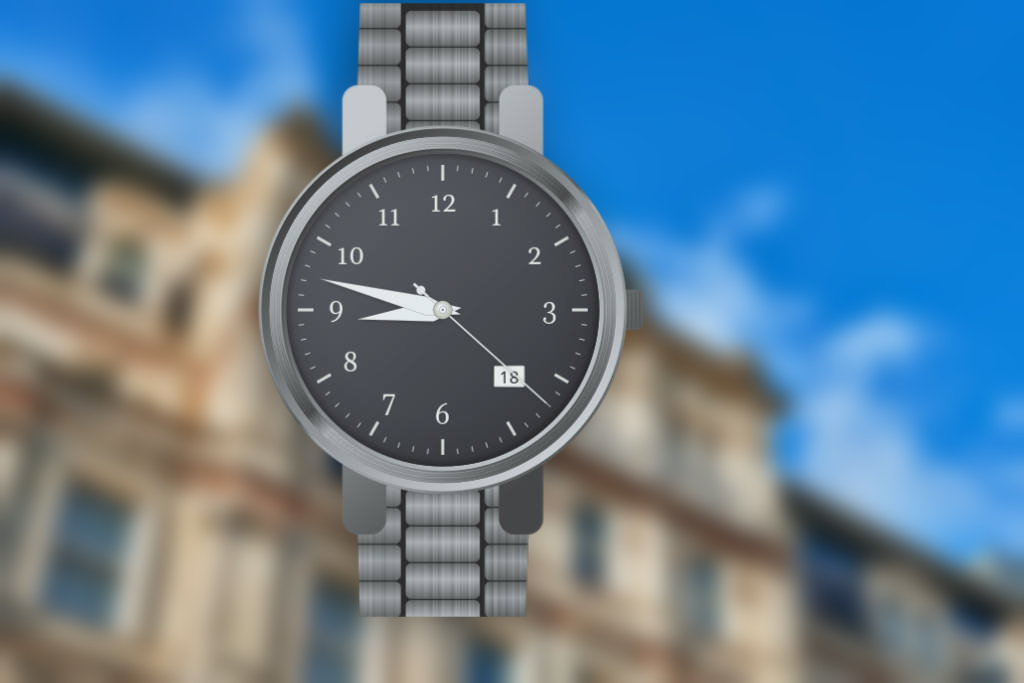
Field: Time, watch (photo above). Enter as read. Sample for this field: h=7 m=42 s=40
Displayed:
h=8 m=47 s=22
